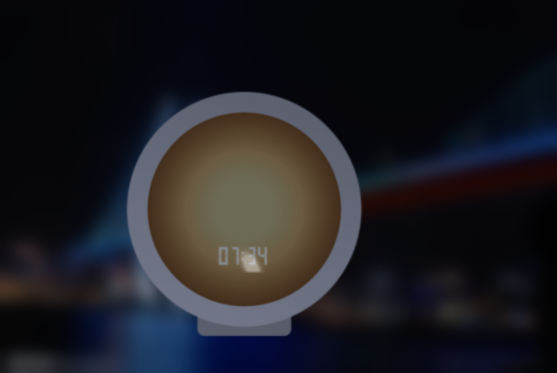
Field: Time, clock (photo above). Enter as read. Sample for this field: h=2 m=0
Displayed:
h=7 m=34
